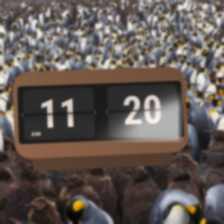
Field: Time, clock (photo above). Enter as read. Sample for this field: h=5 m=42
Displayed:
h=11 m=20
